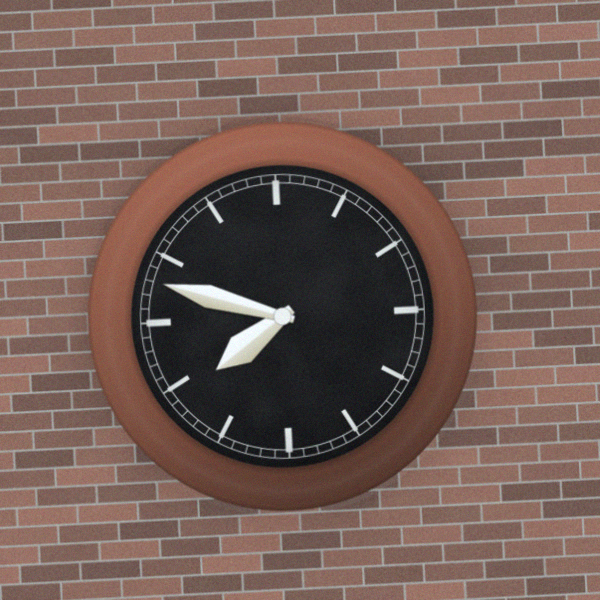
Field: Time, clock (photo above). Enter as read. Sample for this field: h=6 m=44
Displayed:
h=7 m=48
